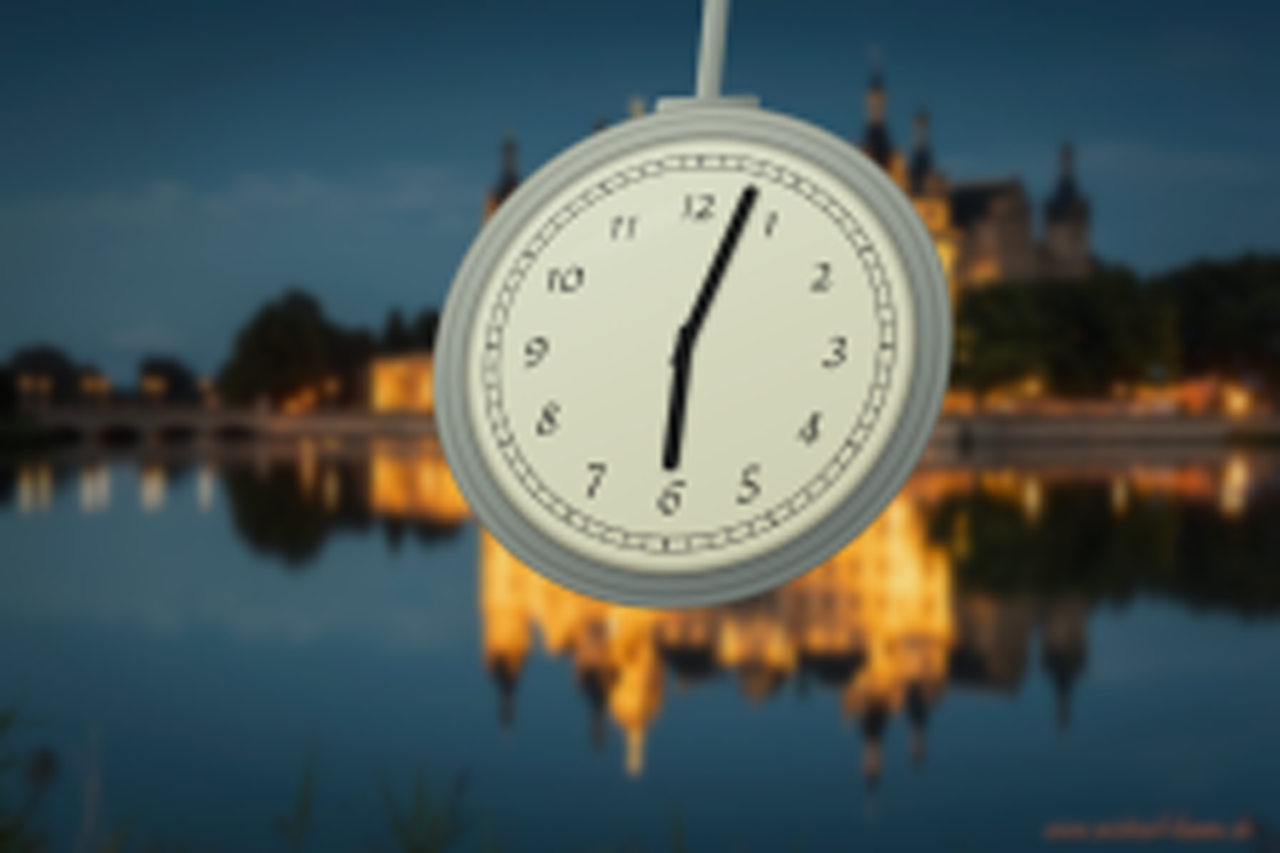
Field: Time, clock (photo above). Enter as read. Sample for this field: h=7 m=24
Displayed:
h=6 m=3
